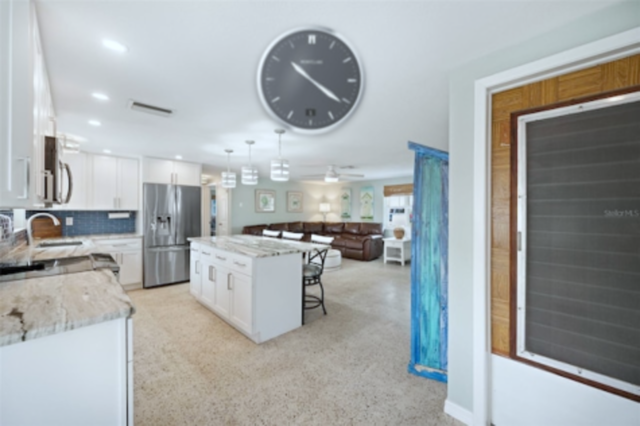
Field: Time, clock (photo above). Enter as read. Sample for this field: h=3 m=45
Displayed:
h=10 m=21
